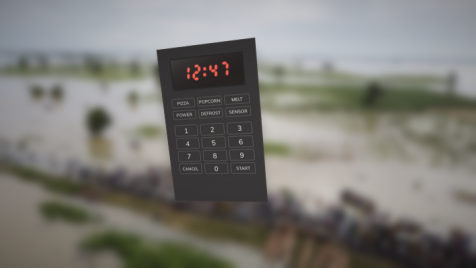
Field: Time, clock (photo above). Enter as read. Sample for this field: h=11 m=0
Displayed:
h=12 m=47
